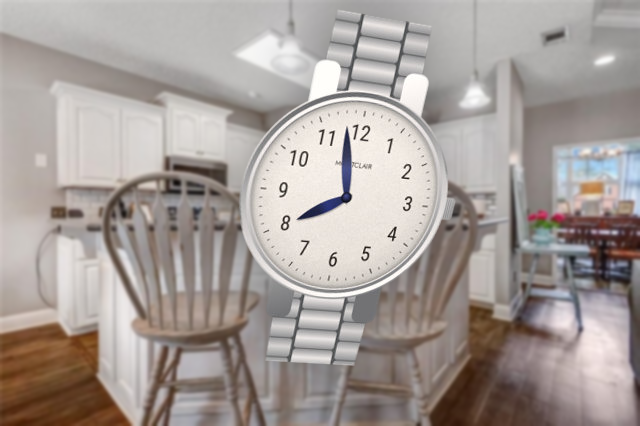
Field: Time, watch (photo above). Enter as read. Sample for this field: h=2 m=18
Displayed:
h=7 m=58
